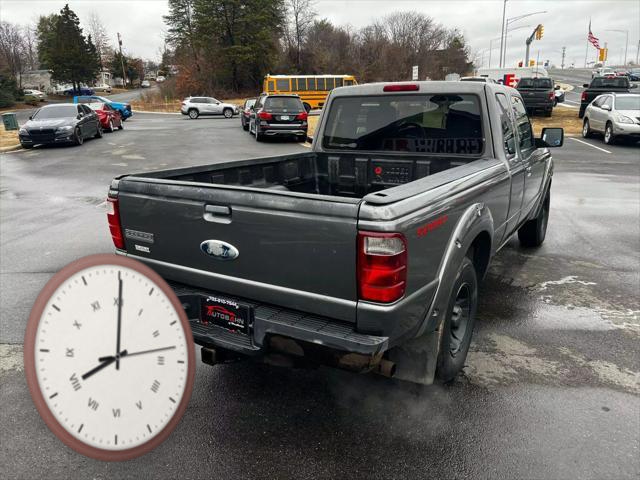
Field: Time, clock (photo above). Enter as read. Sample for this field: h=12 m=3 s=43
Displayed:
h=8 m=0 s=13
